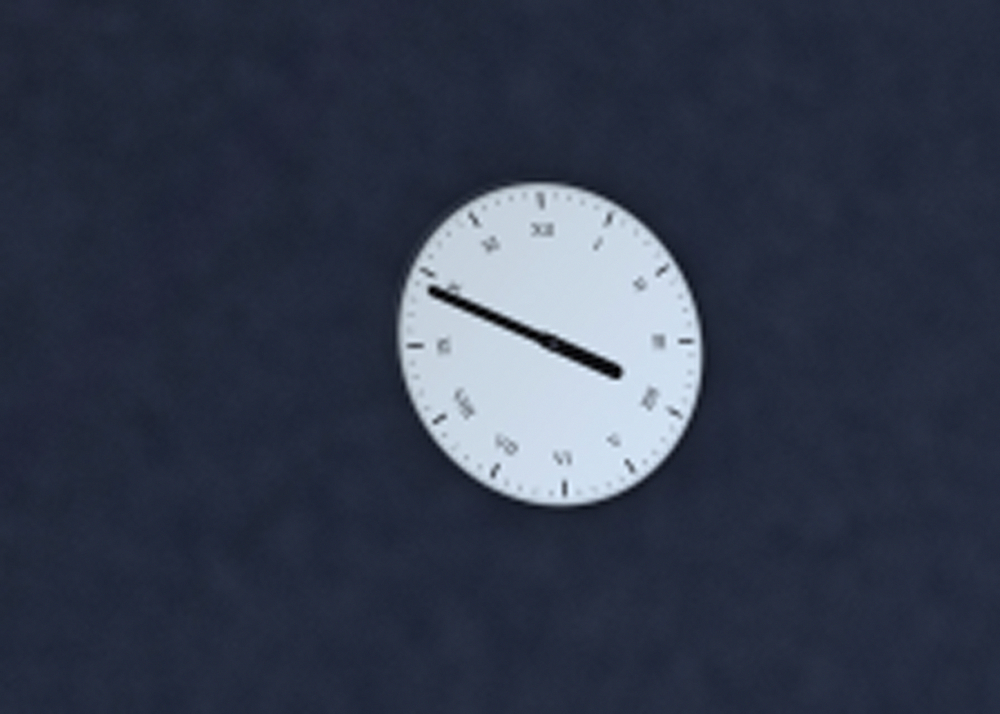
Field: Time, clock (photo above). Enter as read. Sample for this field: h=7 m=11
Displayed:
h=3 m=49
